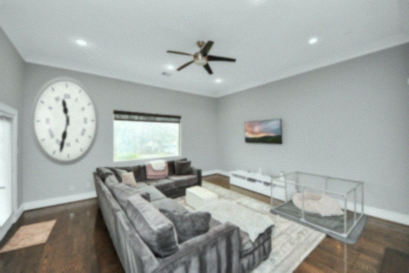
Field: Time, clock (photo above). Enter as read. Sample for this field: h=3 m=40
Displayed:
h=11 m=33
